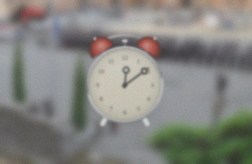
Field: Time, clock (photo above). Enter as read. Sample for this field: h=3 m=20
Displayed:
h=12 m=9
